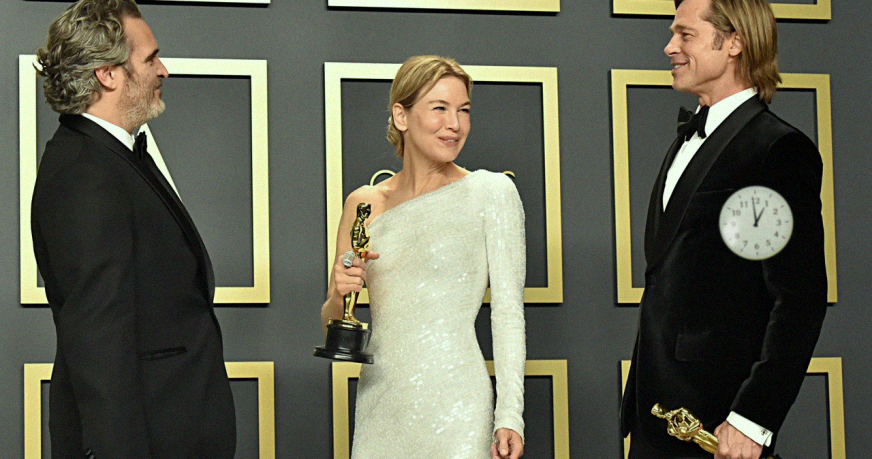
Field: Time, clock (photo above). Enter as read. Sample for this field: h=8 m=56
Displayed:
h=12 m=59
